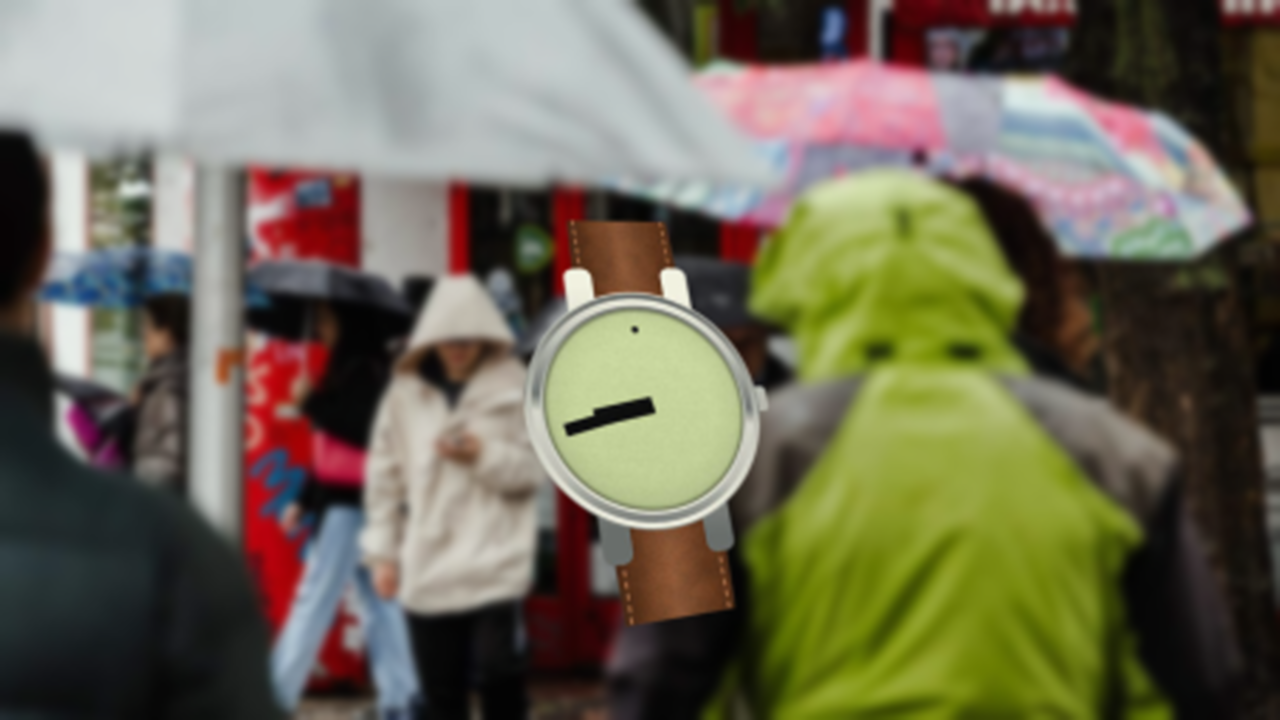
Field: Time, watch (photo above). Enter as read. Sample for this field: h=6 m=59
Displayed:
h=8 m=43
